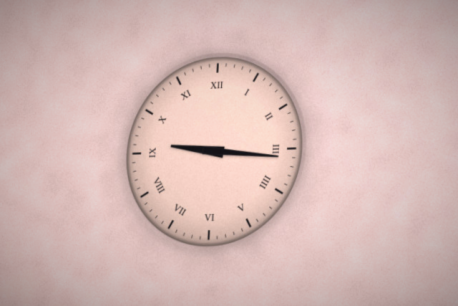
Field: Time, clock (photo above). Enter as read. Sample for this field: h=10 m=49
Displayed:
h=9 m=16
